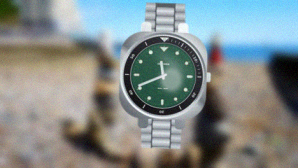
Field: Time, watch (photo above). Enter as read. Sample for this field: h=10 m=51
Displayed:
h=11 m=41
